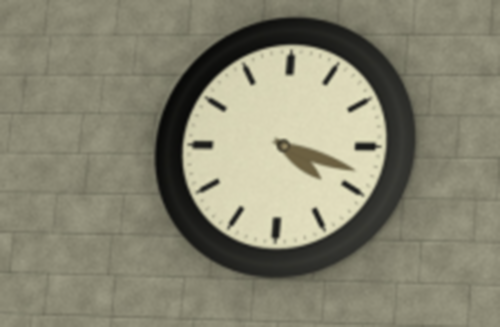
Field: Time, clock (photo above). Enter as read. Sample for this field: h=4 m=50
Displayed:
h=4 m=18
